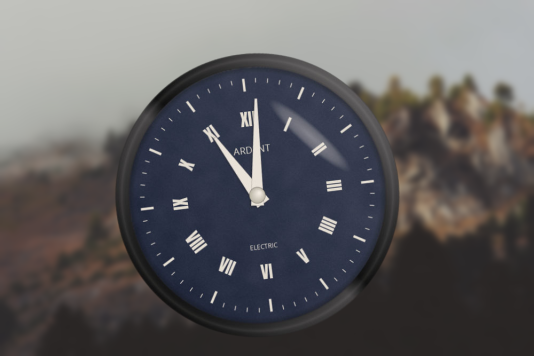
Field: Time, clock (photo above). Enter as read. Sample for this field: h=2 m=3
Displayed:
h=11 m=1
